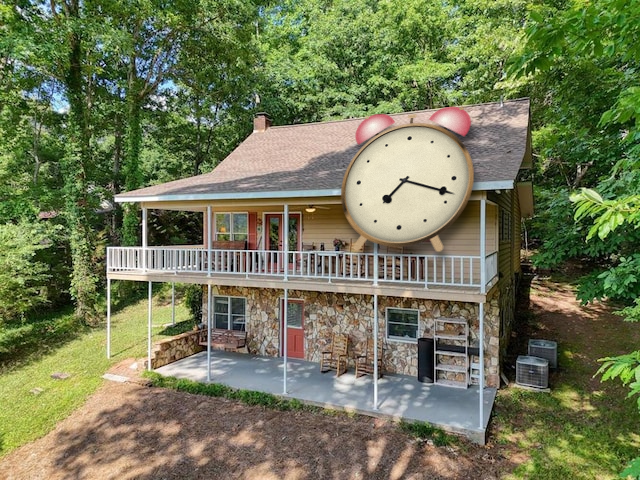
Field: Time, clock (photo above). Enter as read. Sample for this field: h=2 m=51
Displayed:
h=7 m=18
